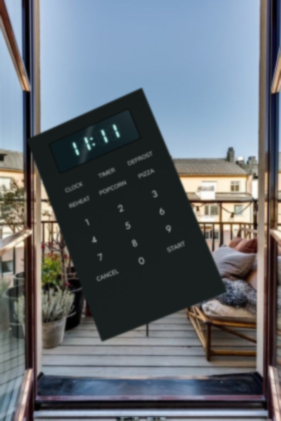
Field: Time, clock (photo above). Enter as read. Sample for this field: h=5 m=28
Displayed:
h=11 m=11
